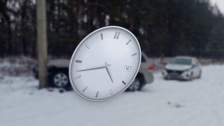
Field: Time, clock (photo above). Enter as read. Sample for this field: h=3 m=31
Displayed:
h=4 m=42
